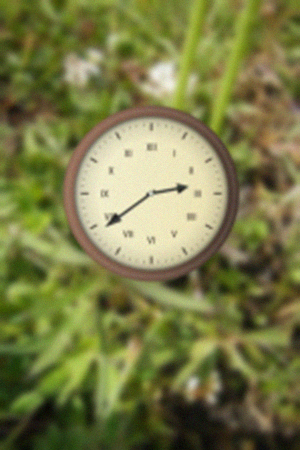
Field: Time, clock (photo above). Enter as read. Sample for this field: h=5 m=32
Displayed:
h=2 m=39
